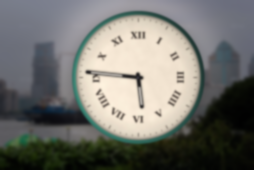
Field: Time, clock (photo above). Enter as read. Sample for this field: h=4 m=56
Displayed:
h=5 m=46
